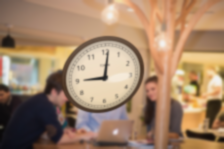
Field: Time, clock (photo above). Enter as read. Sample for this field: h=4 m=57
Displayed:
h=9 m=1
